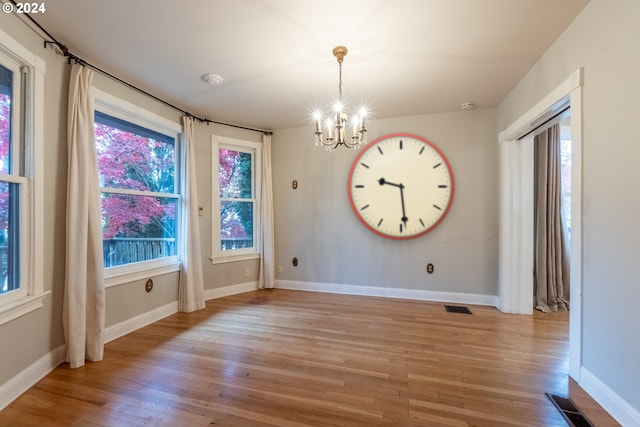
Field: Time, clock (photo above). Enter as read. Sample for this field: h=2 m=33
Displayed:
h=9 m=29
